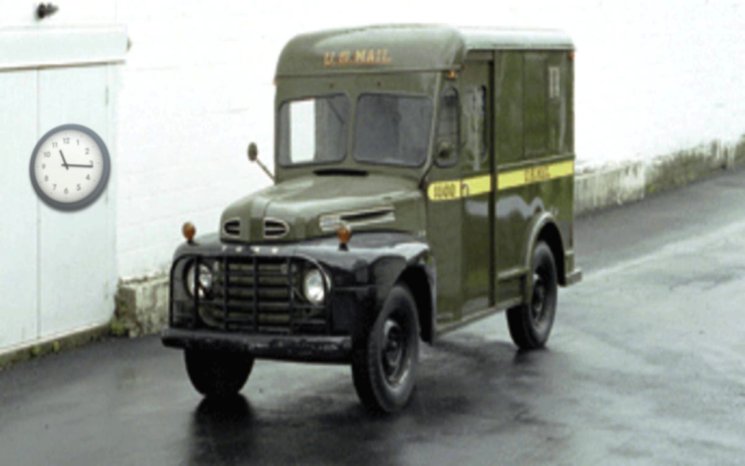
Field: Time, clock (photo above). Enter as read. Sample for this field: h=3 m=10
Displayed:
h=11 m=16
